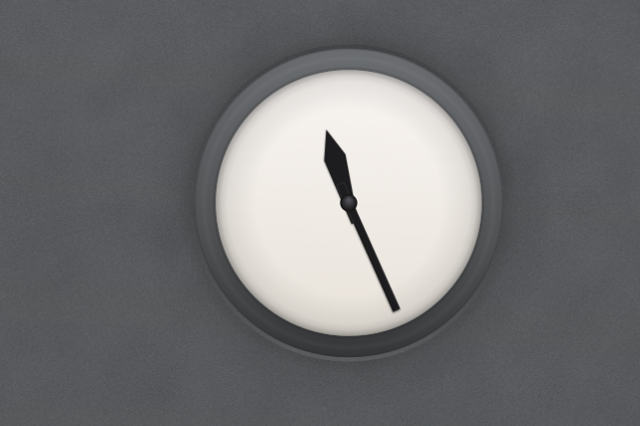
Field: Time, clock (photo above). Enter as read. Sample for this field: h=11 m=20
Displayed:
h=11 m=26
